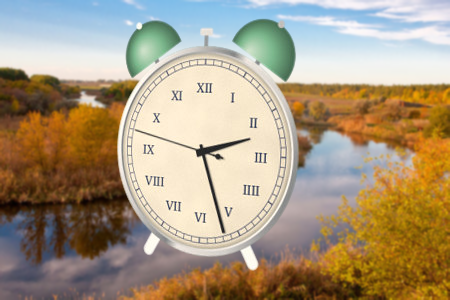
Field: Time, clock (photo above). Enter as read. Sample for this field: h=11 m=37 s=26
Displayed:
h=2 m=26 s=47
